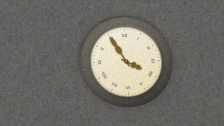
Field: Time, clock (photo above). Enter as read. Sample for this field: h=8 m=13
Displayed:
h=3 m=55
